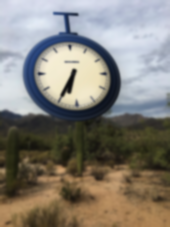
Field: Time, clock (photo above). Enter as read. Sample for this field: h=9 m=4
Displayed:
h=6 m=35
